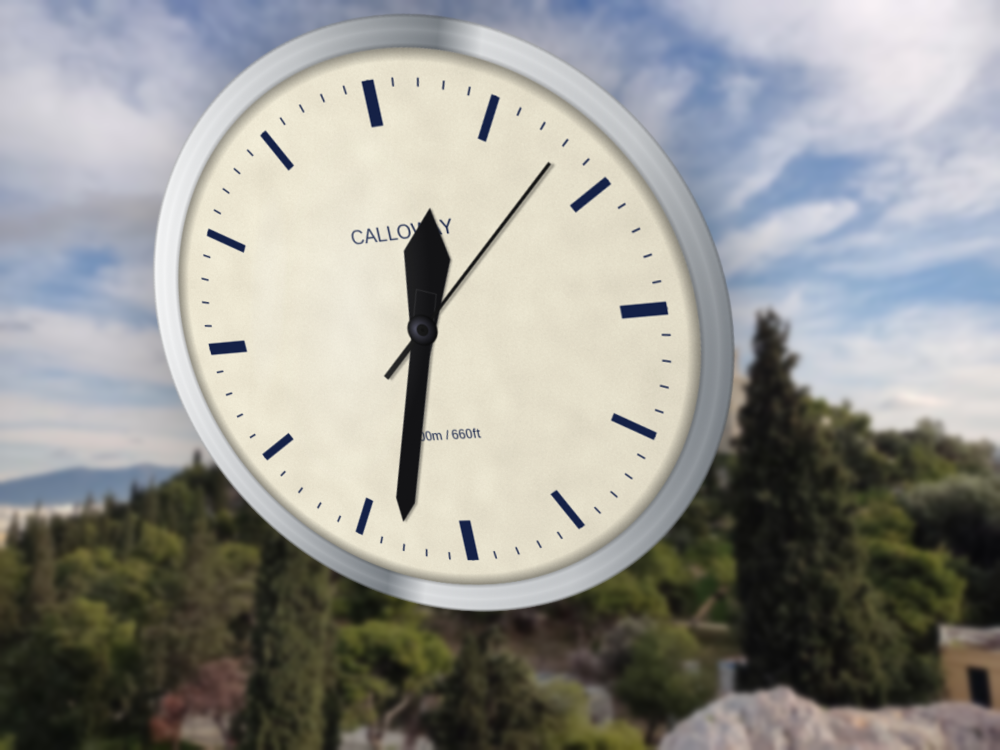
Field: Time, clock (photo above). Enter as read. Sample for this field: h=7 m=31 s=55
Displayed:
h=12 m=33 s=8
